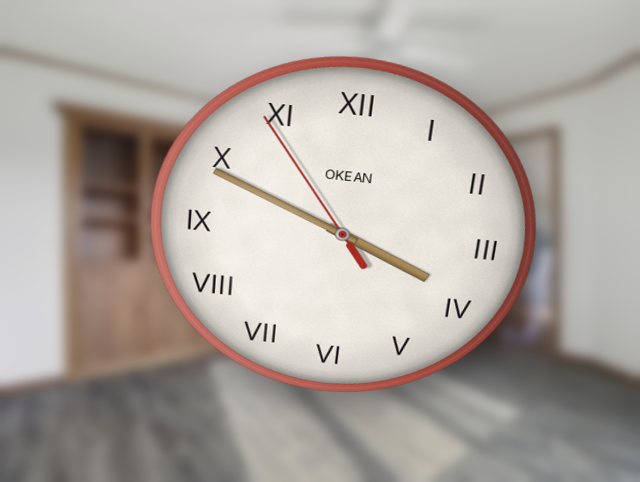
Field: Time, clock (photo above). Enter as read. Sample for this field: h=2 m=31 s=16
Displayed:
h=3 m=48 s=54
